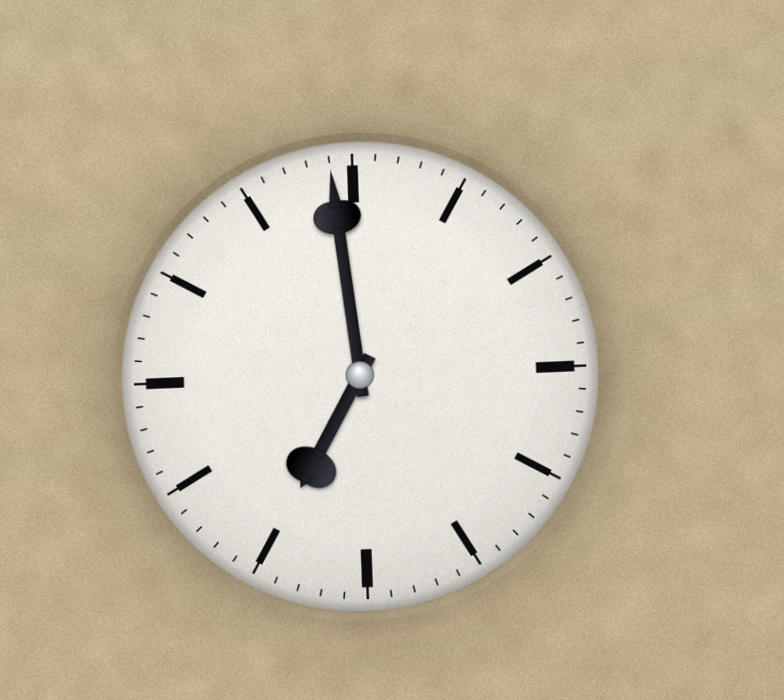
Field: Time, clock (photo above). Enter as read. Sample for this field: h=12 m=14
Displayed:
h=6 m=59
